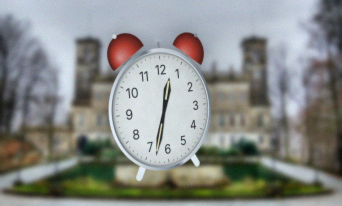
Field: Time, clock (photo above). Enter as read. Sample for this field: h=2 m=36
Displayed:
h=12 m=33
